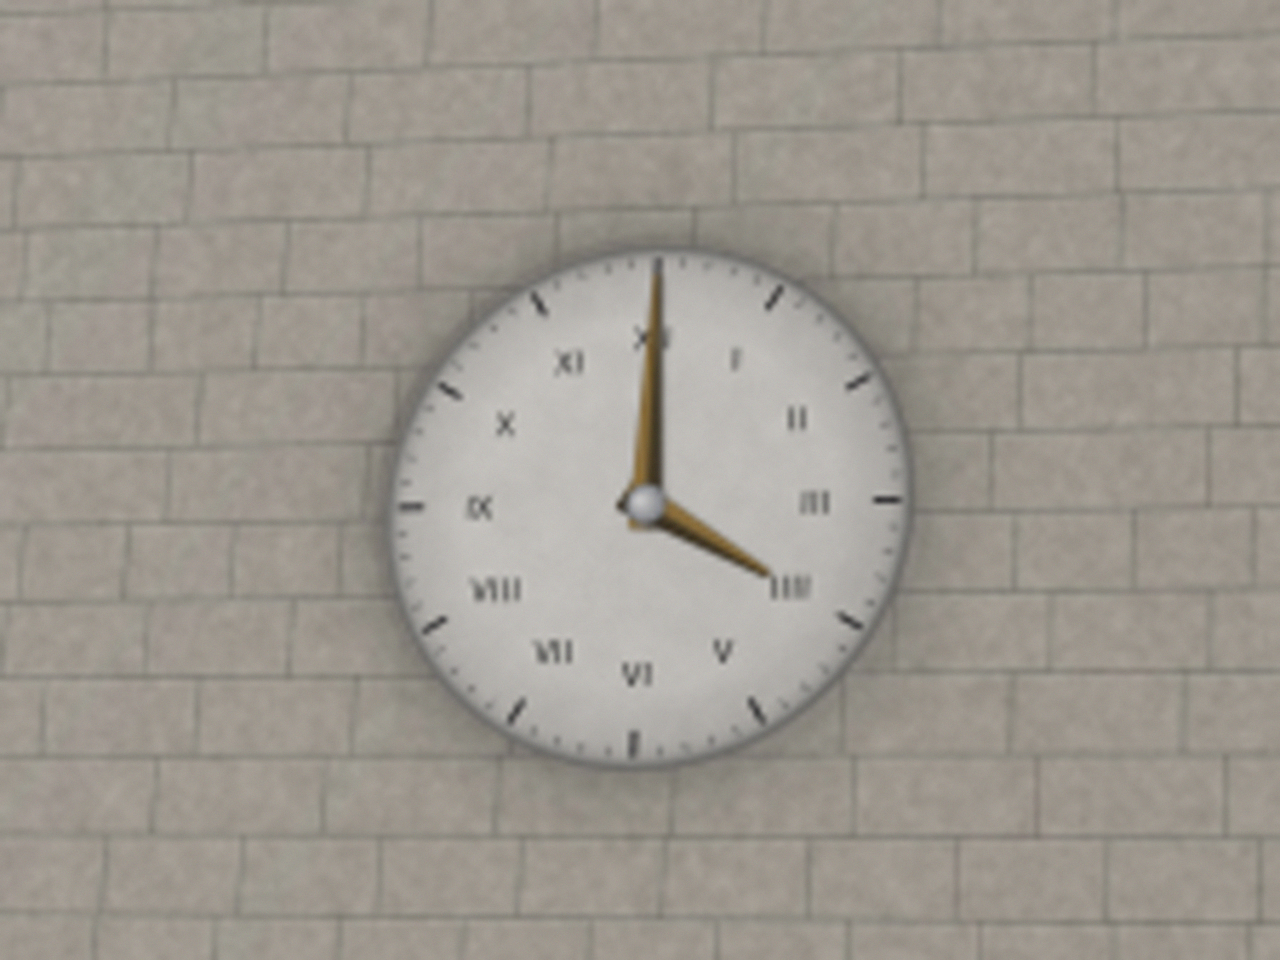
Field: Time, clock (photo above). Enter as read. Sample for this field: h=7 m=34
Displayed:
h=4 m=0
